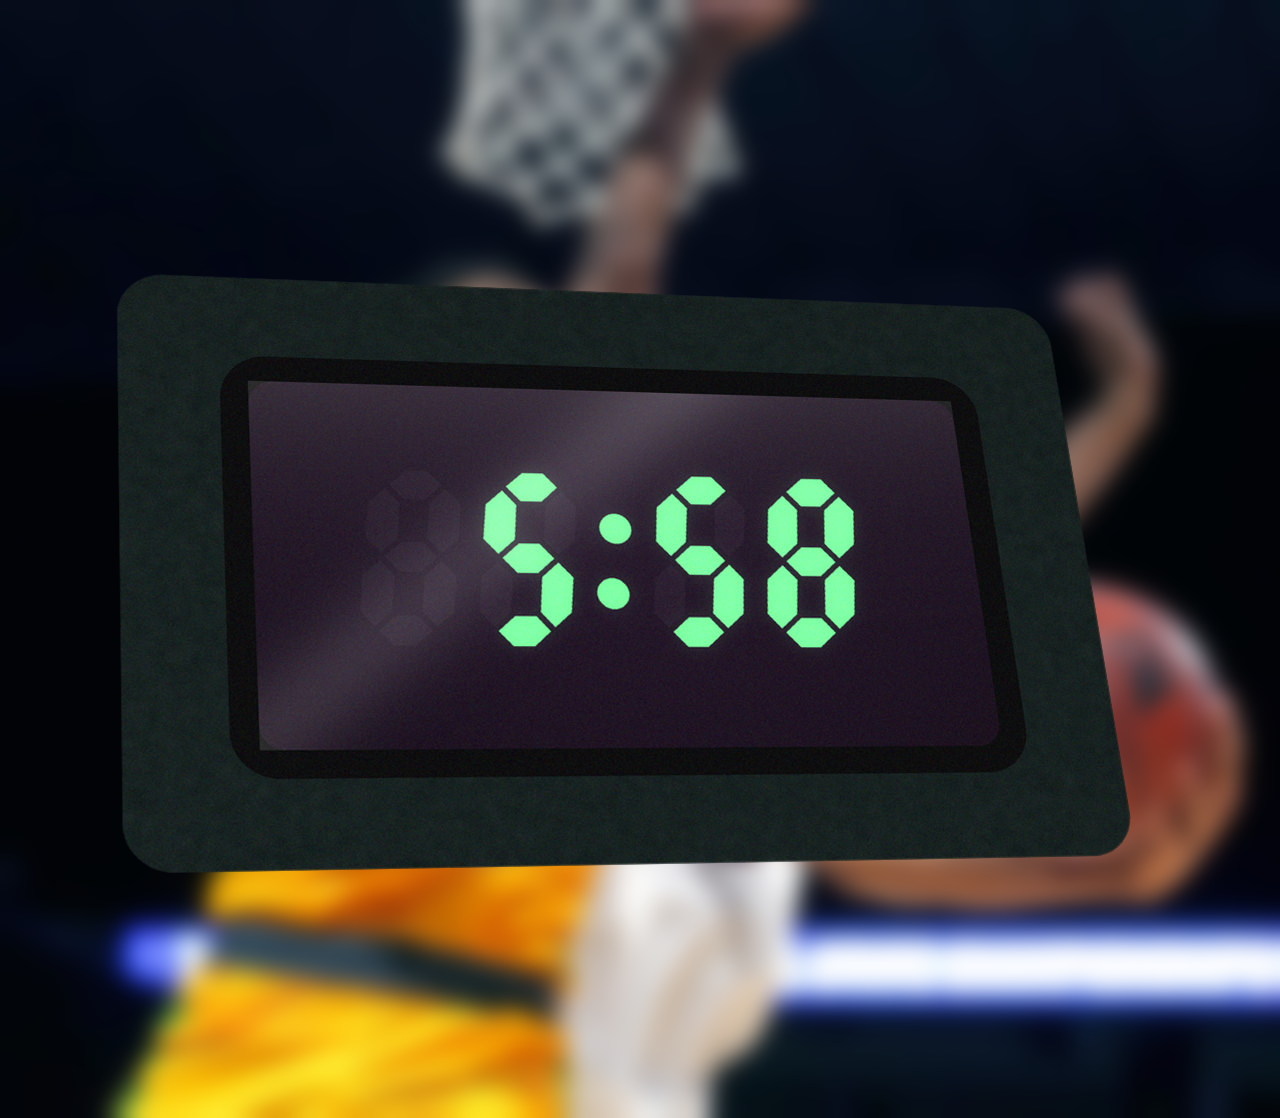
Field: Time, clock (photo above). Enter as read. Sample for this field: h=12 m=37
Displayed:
h=5 m=58
